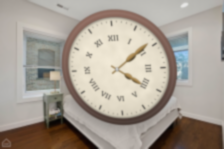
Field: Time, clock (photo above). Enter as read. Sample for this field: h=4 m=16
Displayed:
h=4 m=9
